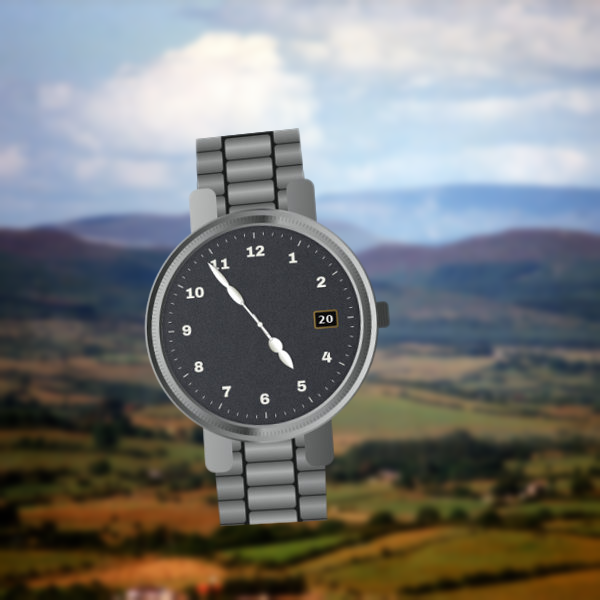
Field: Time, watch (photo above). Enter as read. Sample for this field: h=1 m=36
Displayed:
h=4 m=54
